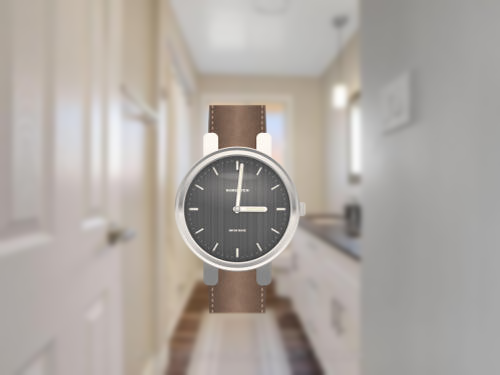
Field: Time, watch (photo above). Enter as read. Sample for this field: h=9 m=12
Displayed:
h=3 m=1
